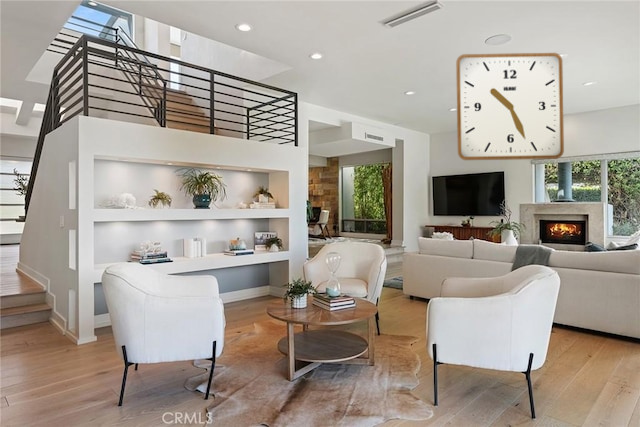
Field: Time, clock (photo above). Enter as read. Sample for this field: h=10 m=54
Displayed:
h=10 m=26
